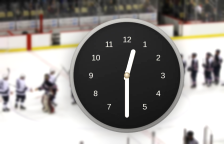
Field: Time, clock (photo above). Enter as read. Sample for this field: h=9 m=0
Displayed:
h=12 m=30
